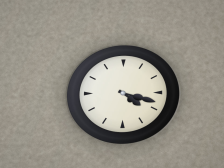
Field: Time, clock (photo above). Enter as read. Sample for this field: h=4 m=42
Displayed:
h=4 m=18
